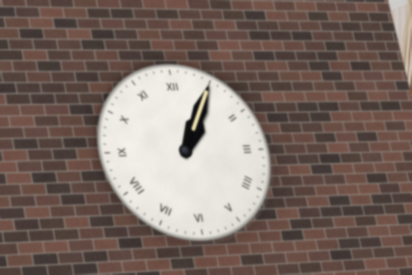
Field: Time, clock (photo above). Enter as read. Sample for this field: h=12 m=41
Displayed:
h=1 m=5
